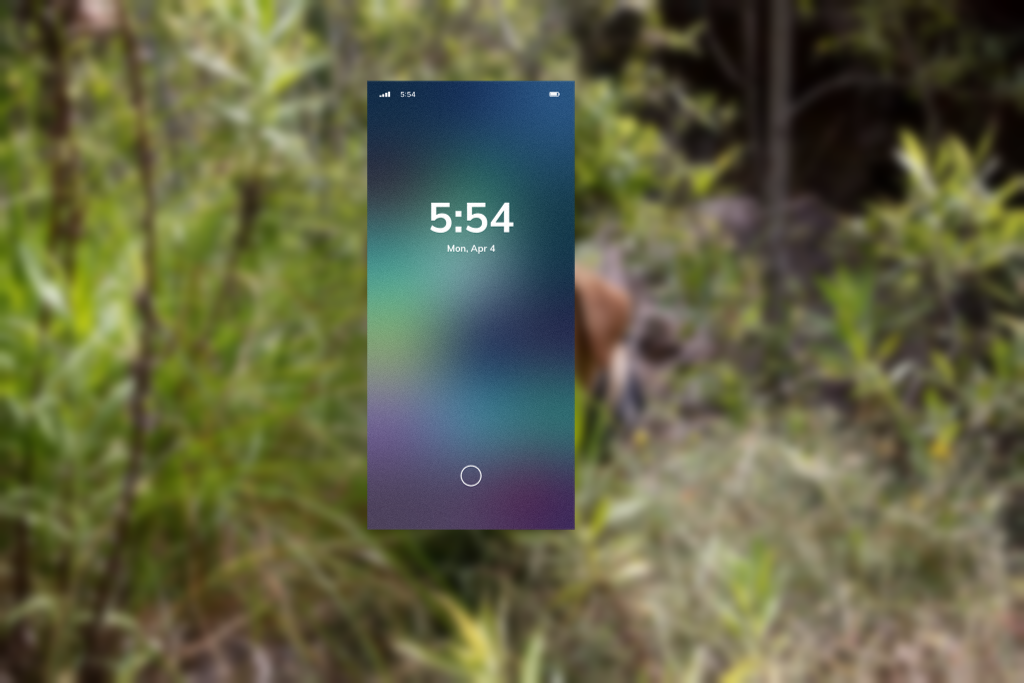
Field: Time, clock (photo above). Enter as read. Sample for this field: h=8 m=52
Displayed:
h=5 m=54
